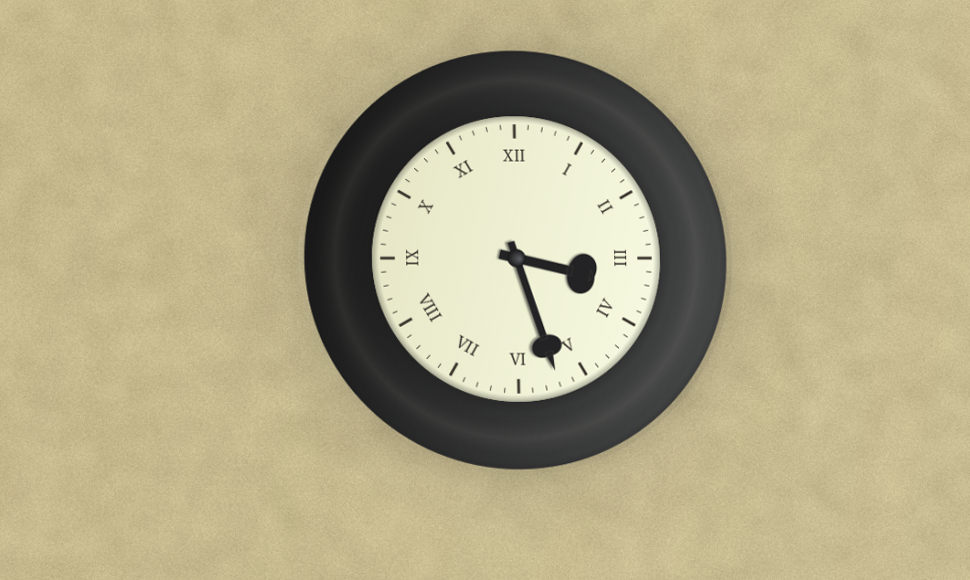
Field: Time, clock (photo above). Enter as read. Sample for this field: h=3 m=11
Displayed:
h=3 m=27
